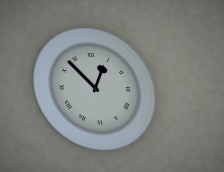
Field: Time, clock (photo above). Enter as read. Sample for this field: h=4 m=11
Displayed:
h=12 m=53
